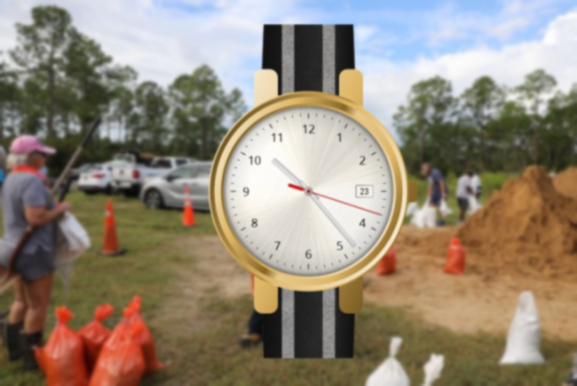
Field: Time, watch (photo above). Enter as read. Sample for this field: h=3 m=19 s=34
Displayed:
h=10 m=23 s=18
